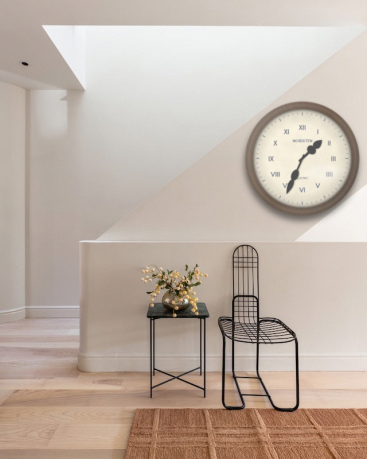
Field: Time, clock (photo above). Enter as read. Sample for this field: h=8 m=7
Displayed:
h=1 m=34
